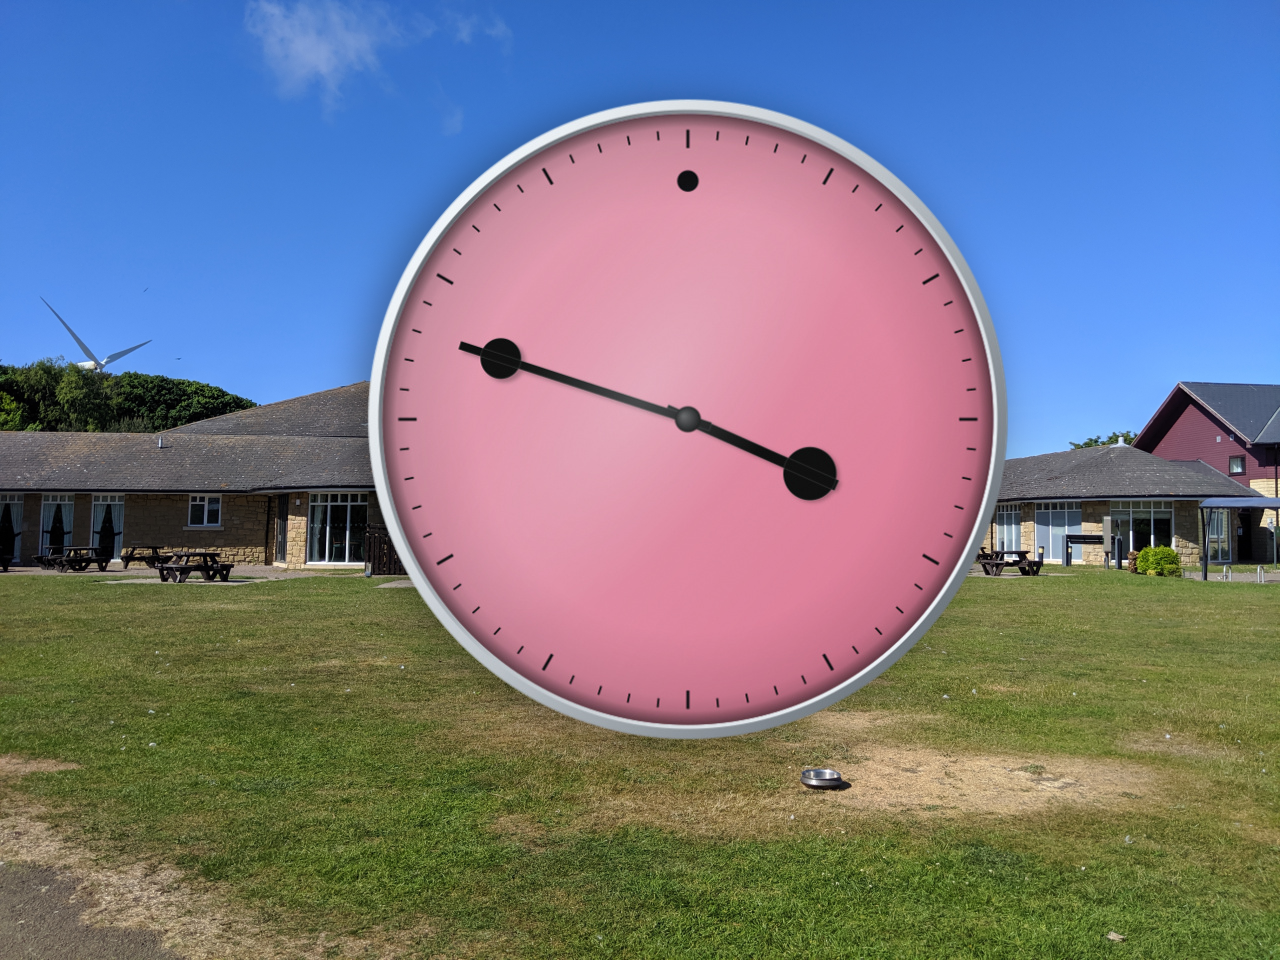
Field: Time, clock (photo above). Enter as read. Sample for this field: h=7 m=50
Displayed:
h=3 m=48
